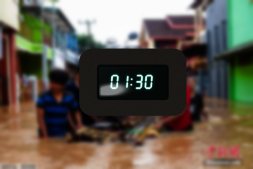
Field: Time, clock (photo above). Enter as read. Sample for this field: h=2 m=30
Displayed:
h=1 m=30
